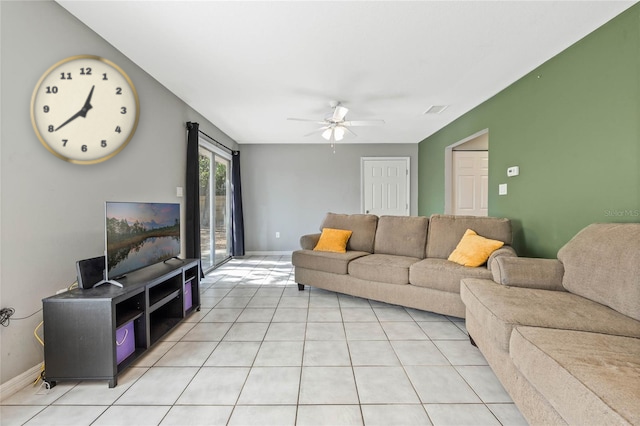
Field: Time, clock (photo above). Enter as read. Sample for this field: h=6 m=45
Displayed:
h=12 m=39
